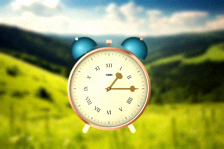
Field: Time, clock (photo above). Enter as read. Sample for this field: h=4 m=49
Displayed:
h=1 m=15
